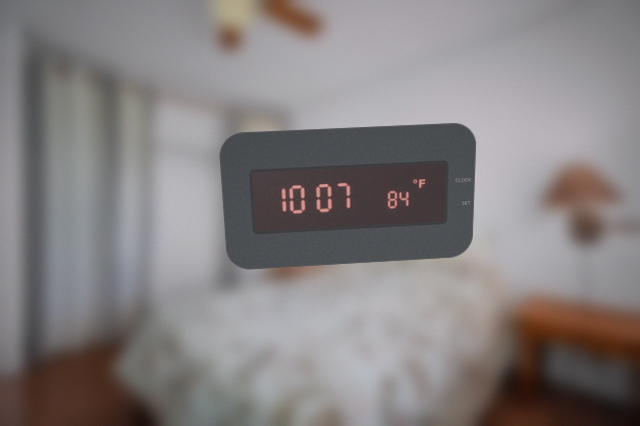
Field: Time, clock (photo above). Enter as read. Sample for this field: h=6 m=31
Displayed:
h=10 m=7
